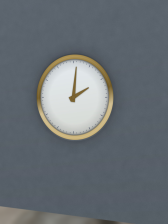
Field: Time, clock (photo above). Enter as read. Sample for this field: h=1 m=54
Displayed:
h=2 m=1
